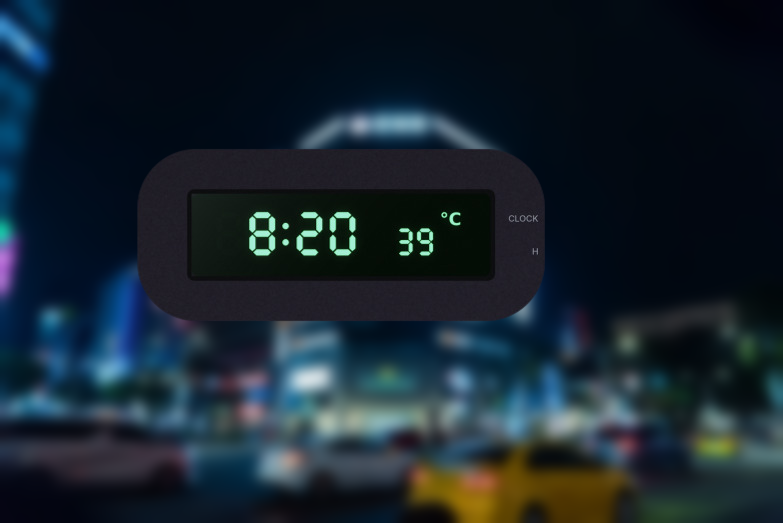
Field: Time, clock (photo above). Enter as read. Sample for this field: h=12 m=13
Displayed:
h=8 m=20
